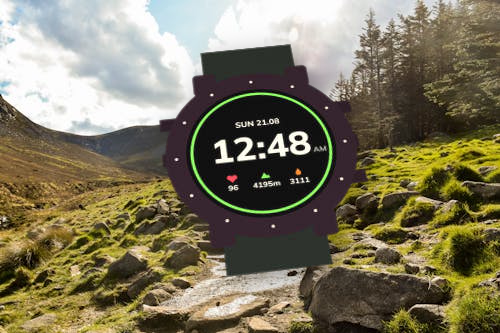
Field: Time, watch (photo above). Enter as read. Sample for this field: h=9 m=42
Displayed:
h=12 m=48
